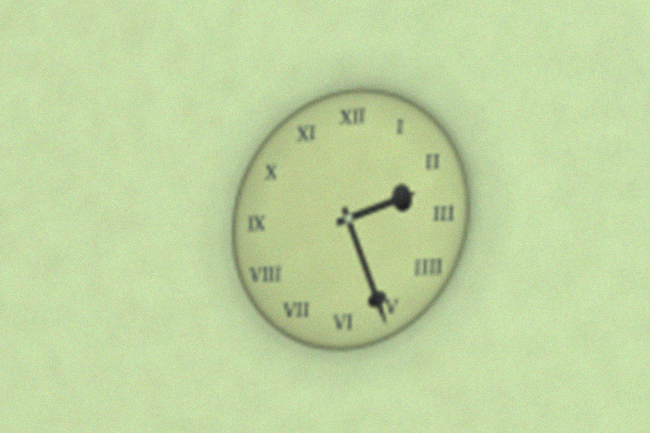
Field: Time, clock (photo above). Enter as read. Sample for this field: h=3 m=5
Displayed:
h=2 m=26
